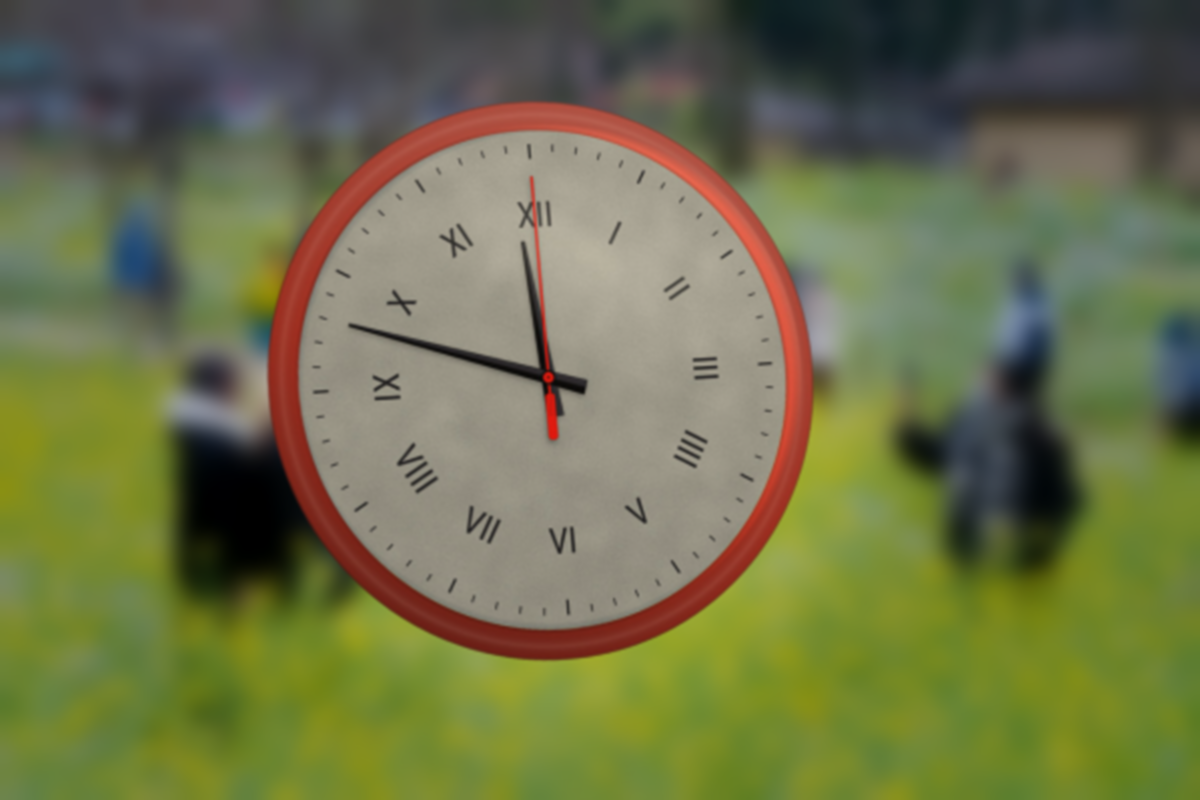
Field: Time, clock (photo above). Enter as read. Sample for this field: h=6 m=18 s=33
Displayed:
h=11 m=48 s=0
